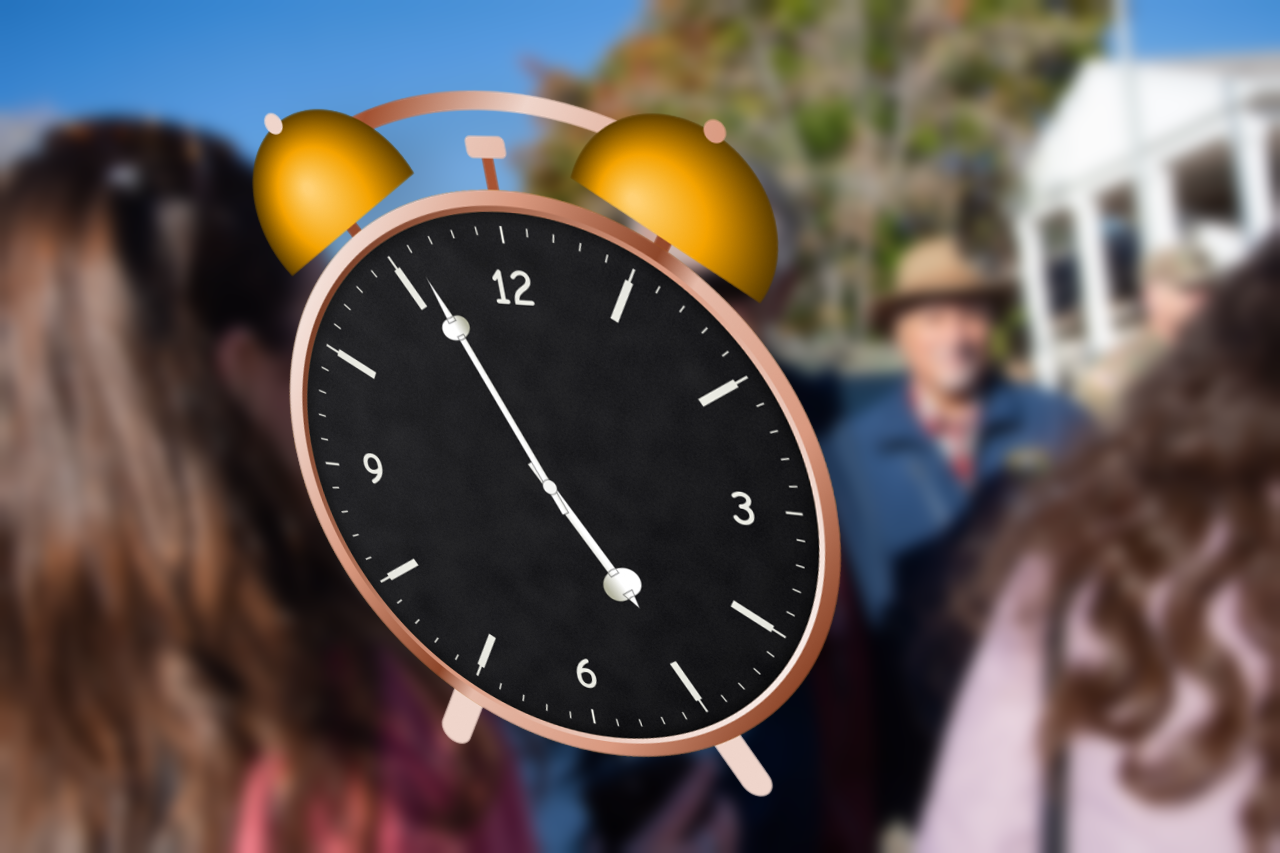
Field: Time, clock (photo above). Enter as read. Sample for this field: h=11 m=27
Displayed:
h=4 m=56
